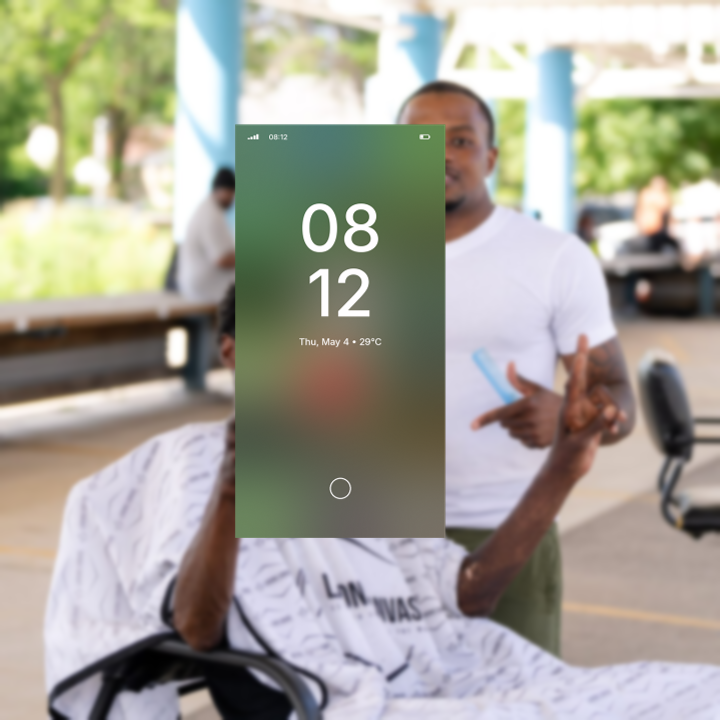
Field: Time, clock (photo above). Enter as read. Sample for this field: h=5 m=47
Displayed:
h=8 m=12
